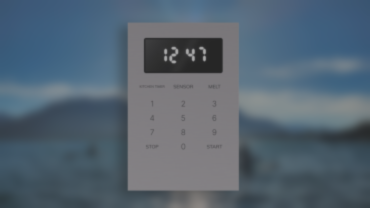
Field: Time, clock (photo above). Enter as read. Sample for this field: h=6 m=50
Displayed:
h=12 m=47
